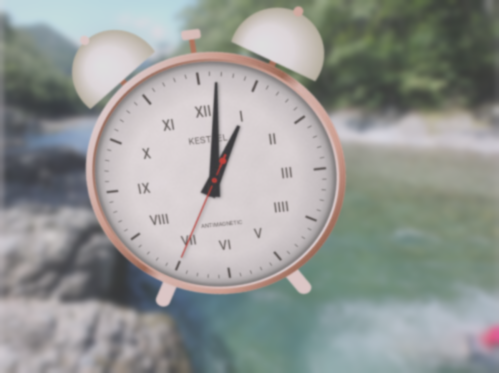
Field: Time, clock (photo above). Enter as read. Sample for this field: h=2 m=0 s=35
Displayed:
h=1 m=1 s=35
